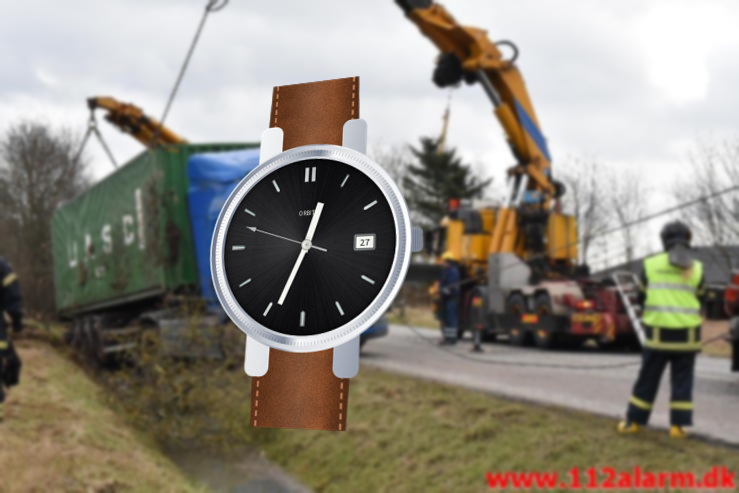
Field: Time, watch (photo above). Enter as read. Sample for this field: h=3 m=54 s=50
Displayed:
h=12 m=33 s=48
